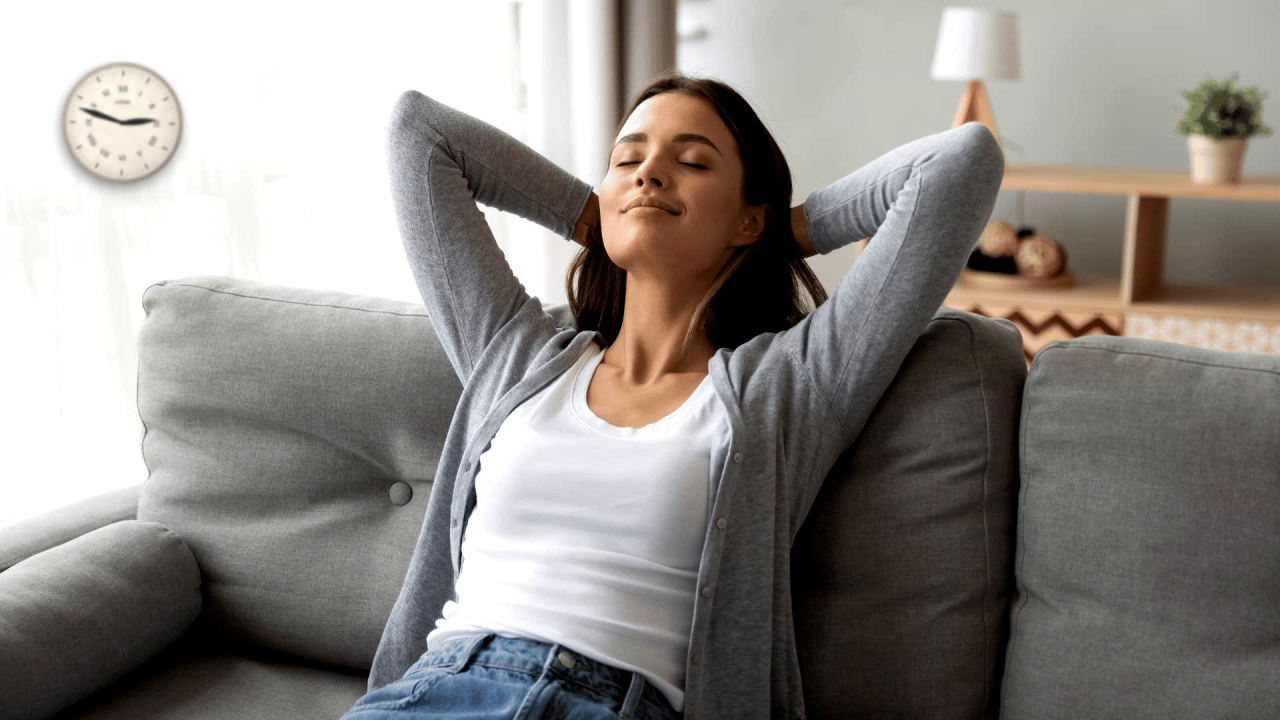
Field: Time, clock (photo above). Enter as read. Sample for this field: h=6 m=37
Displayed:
h=2 m=48
